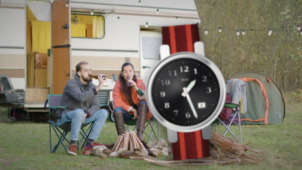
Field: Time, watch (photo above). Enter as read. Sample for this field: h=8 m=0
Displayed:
h=1 m=27
